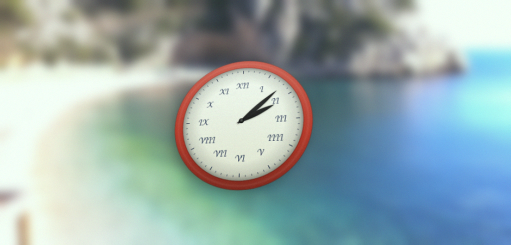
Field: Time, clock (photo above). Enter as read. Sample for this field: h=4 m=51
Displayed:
h=2 m=8
